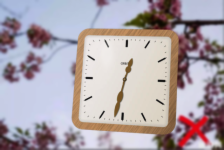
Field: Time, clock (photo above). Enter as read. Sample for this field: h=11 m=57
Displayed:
h=12 m=32
